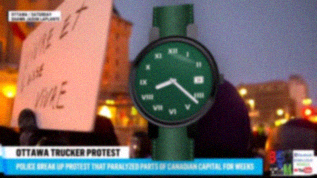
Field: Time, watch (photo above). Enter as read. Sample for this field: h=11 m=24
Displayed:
h=8 m=22
